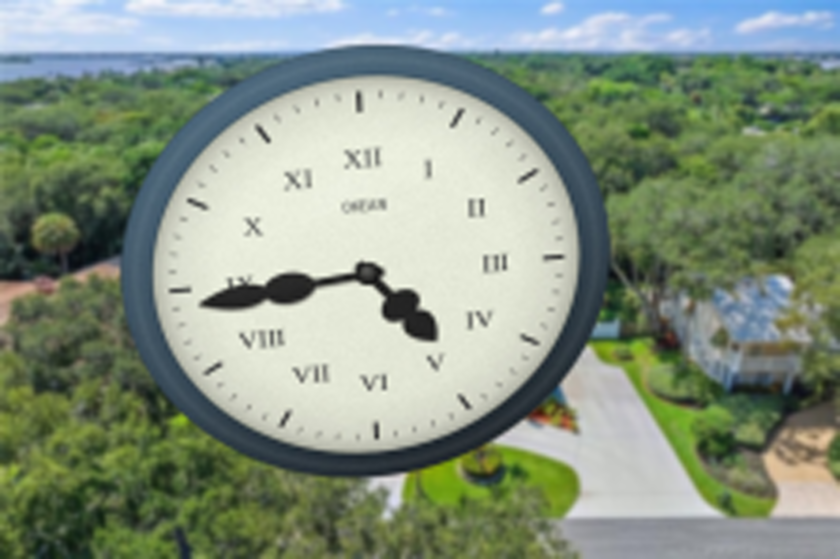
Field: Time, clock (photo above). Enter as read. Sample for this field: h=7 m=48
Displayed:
h=4 m=44
